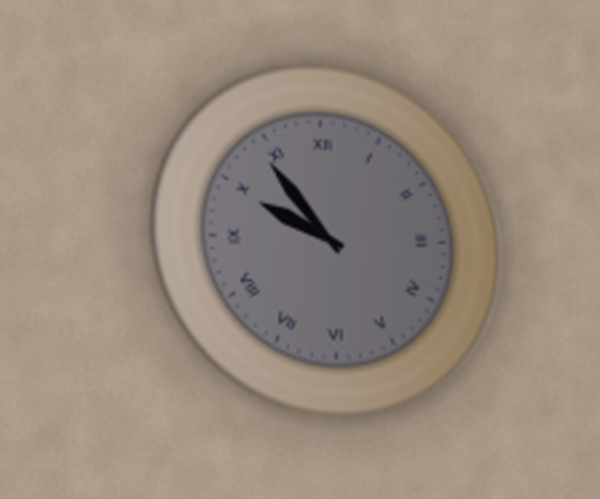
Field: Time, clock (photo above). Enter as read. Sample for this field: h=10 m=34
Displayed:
h=9 m=54
